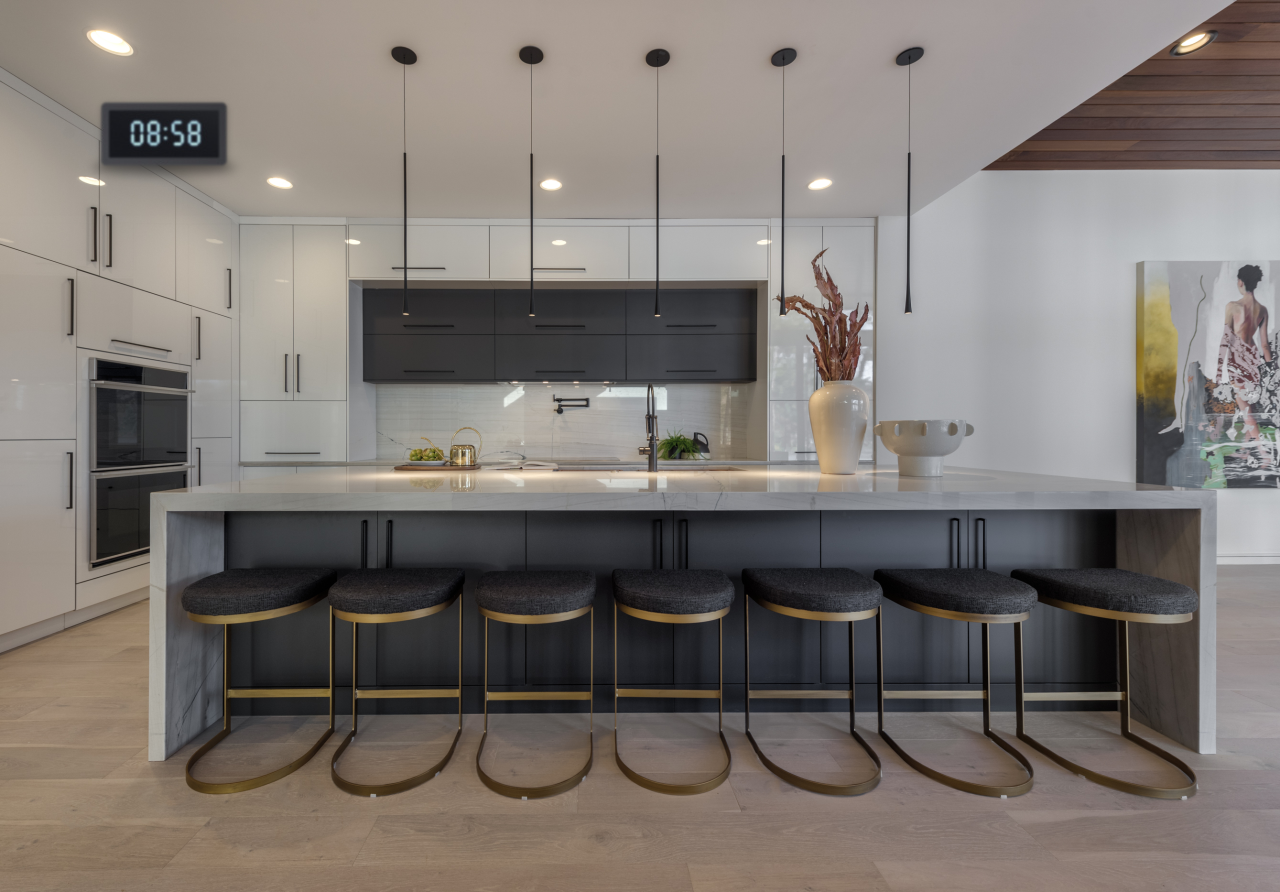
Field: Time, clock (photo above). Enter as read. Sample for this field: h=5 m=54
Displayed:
h=8 m=58
